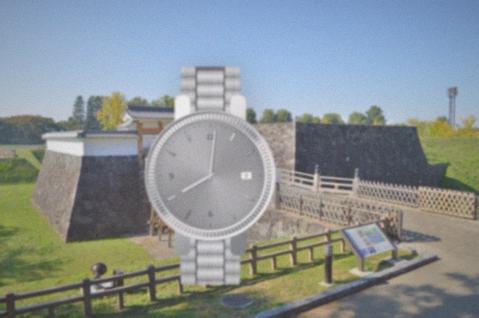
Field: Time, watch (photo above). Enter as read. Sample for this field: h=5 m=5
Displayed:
h=8 m=1
